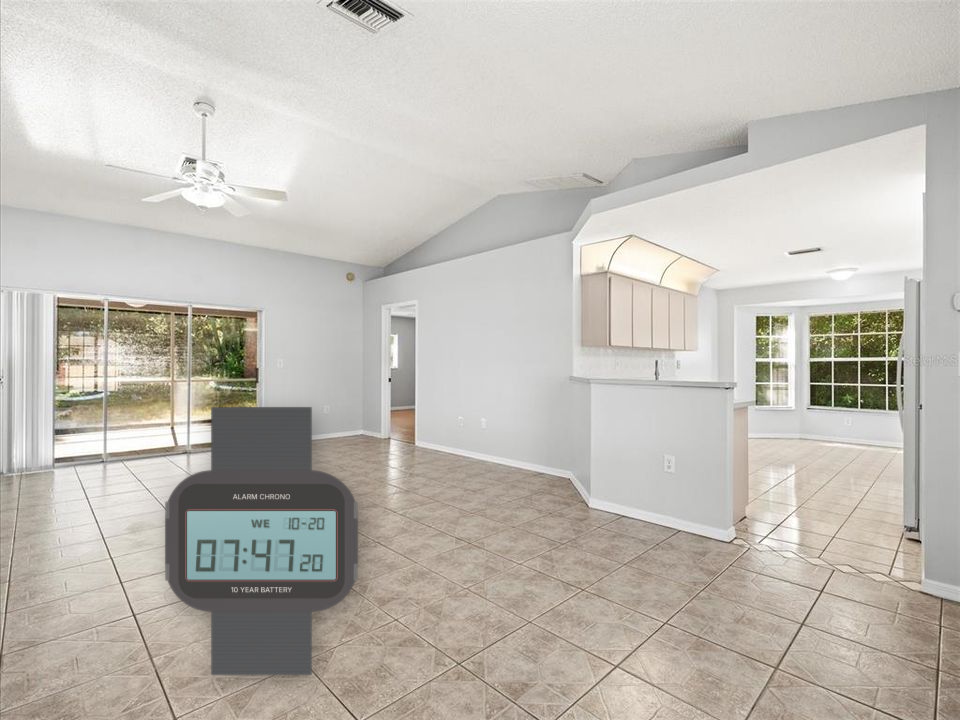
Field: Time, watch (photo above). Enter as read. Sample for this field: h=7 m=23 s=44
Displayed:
h=7 m=47 s=20
